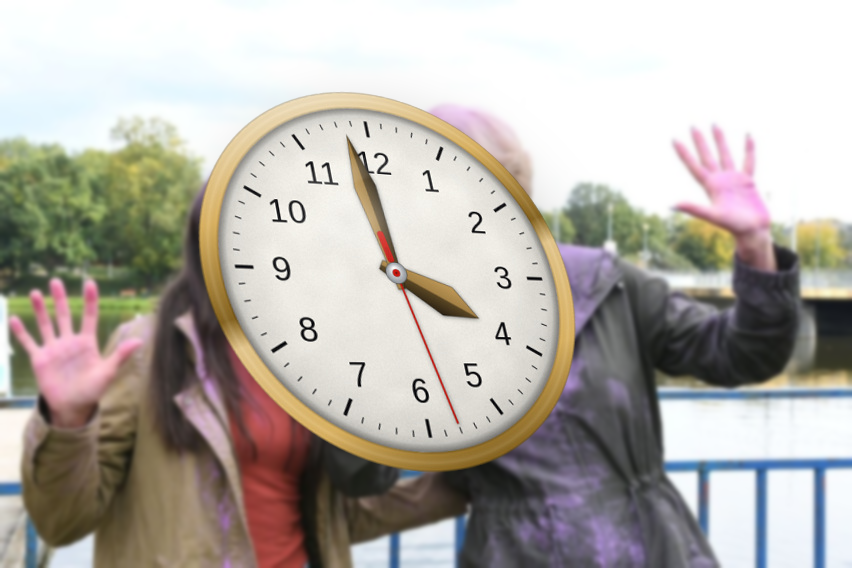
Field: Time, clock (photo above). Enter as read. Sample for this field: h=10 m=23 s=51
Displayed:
h=3 m=58 s=28
